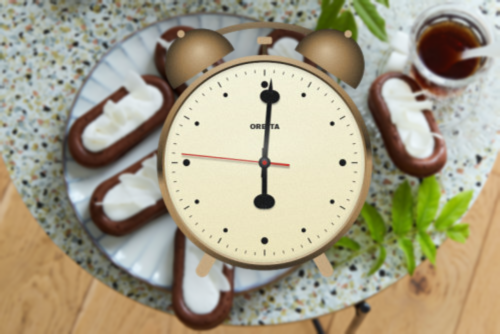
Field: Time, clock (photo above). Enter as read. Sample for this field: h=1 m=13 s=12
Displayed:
h=6 m=0 s=46
